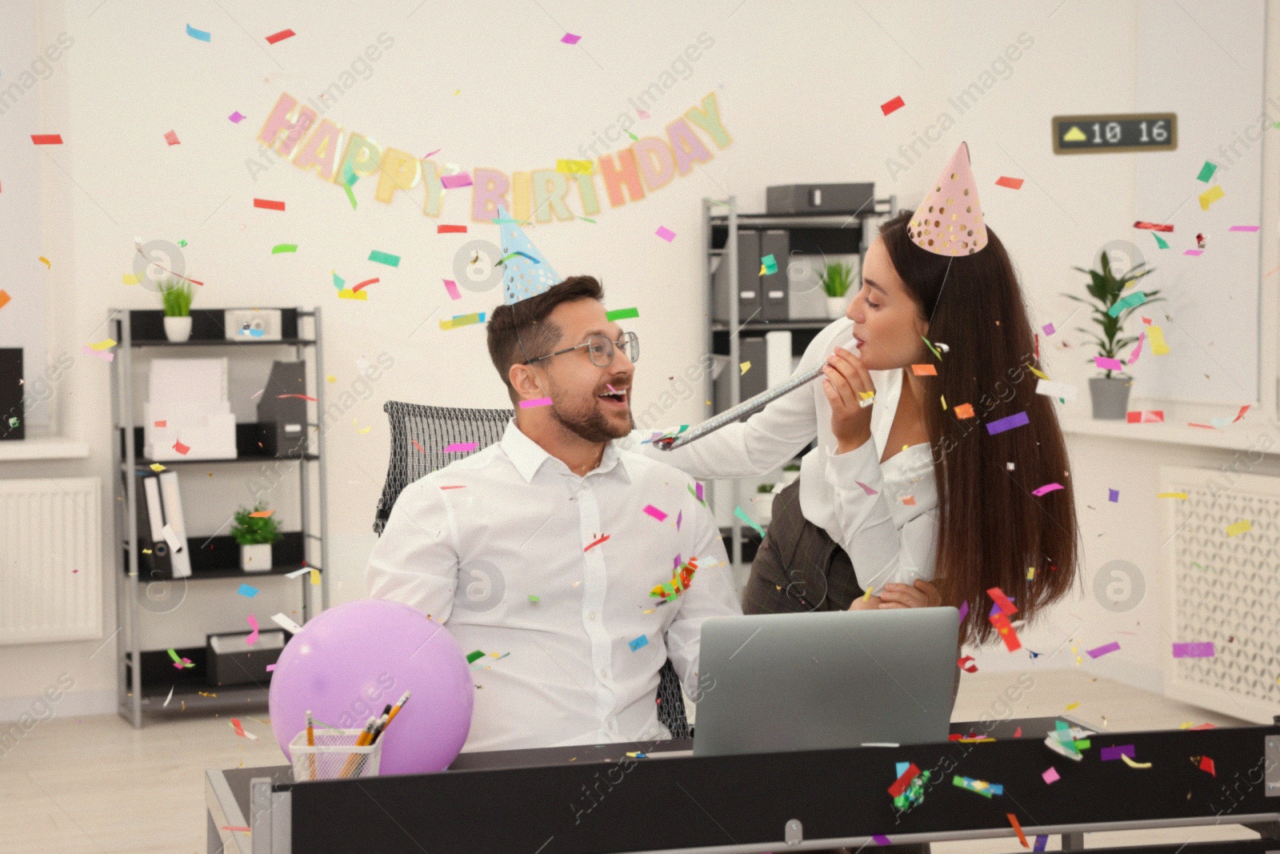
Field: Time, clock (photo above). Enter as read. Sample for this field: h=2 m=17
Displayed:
h=10 m=16
